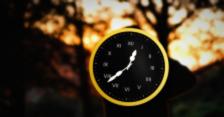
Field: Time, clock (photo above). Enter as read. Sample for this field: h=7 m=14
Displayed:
h=12 m=38
